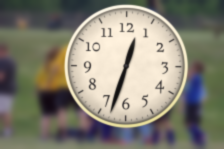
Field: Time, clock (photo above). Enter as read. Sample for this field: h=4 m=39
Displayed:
h=12 m=33
